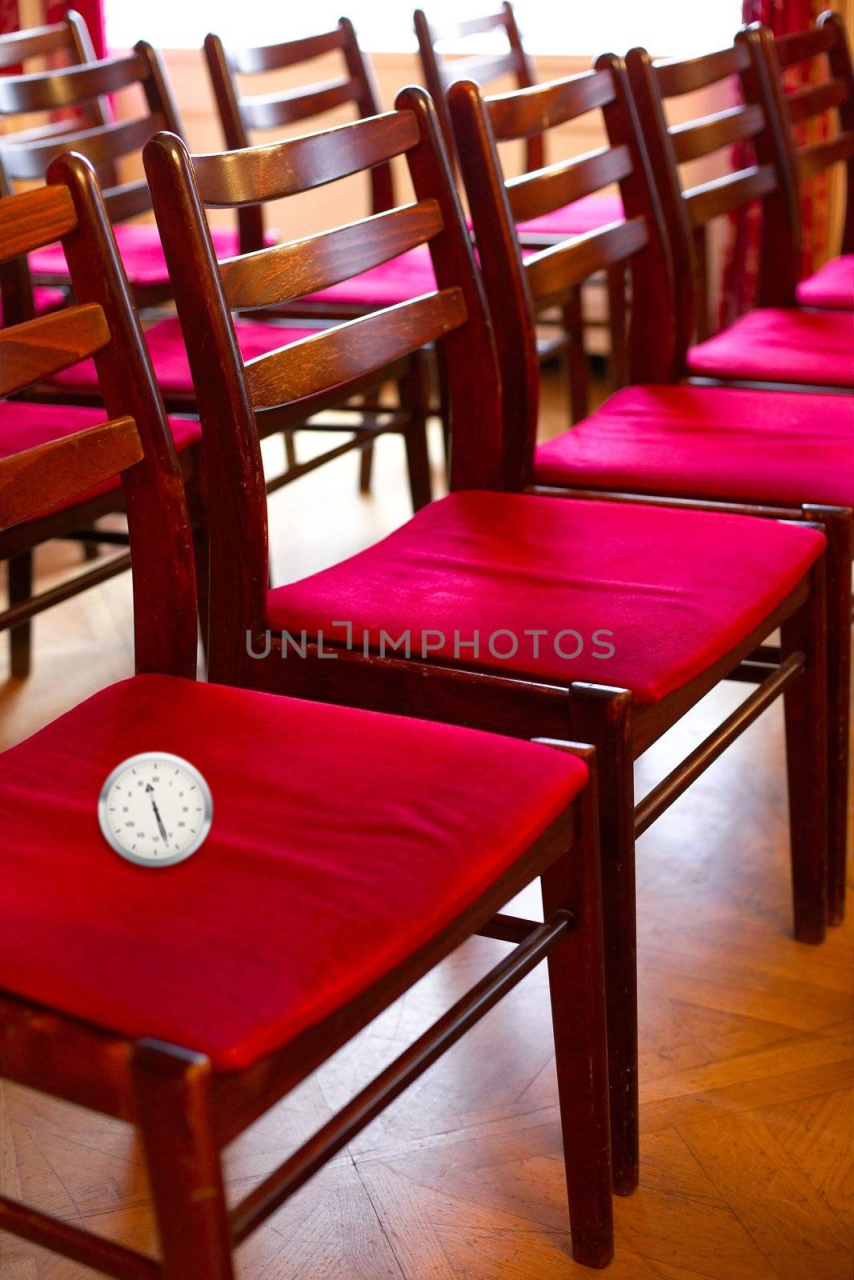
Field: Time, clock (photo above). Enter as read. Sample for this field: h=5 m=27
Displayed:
h=11 m=27
